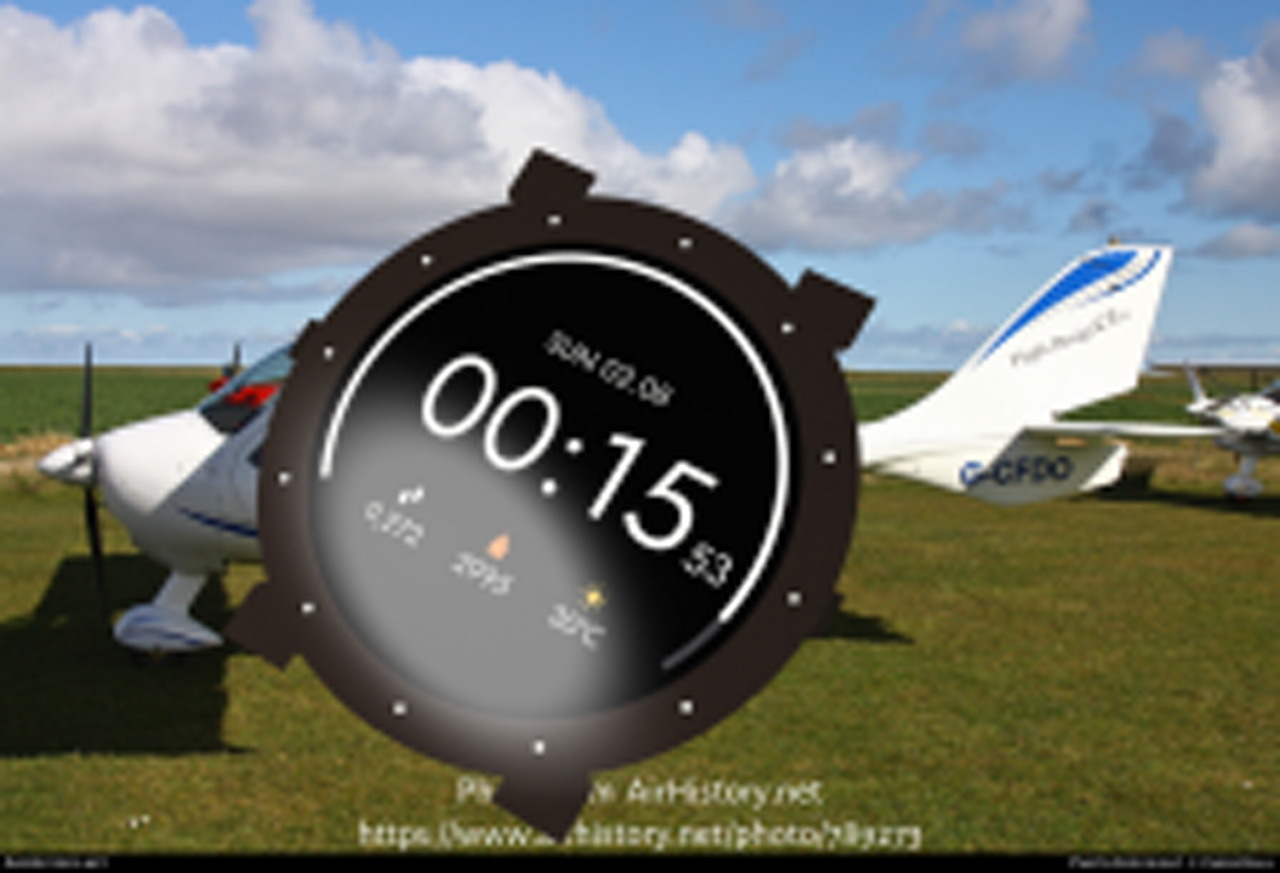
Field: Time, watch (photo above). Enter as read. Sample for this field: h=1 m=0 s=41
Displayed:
h=0 m=15 s=53
